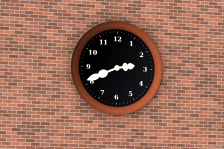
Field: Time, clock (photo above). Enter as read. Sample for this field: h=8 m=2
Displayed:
h=2 m=41
